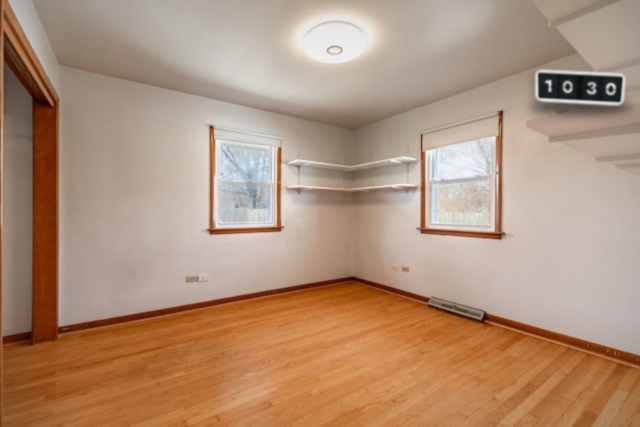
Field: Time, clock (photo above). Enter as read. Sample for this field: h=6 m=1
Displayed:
h=10 m=30
